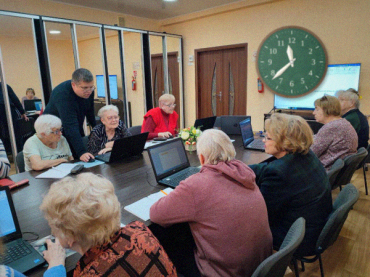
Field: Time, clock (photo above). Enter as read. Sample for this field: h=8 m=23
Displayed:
h=11 m=38
